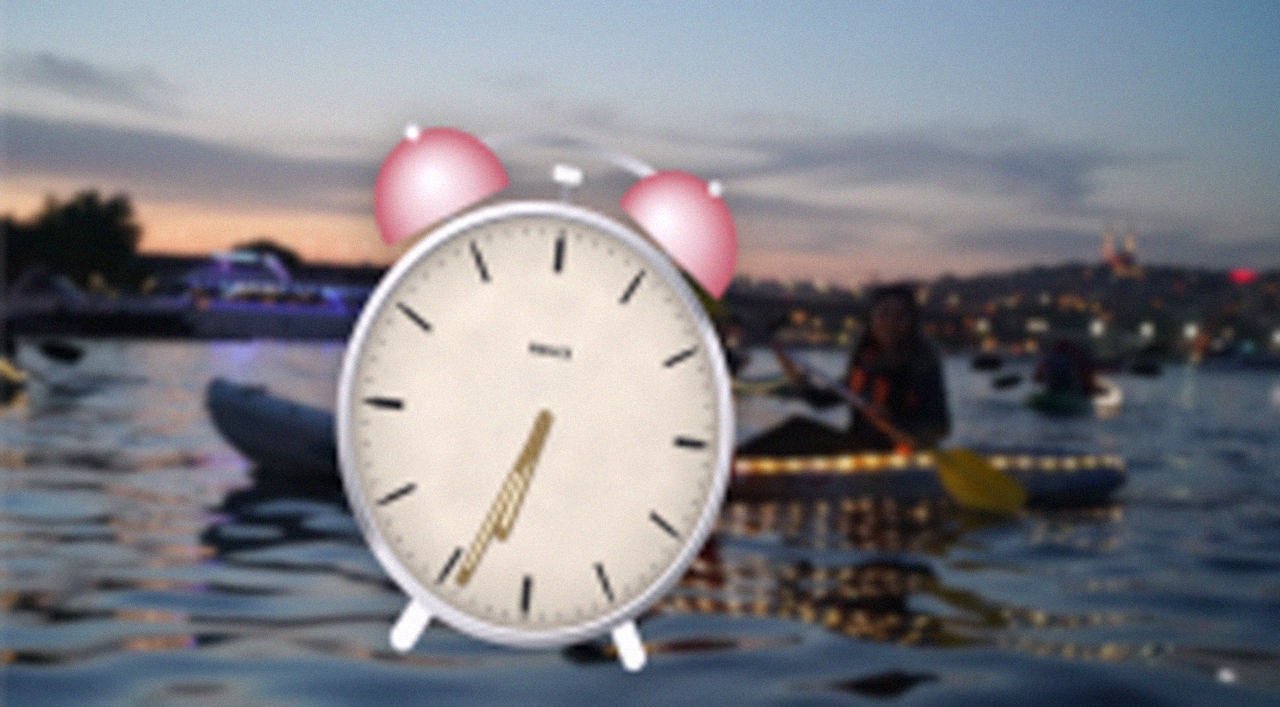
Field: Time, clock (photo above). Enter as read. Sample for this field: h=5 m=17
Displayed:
h=6 m=34
